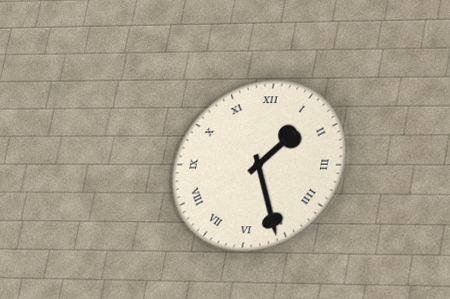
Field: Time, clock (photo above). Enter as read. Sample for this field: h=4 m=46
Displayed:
h=1 m=26
